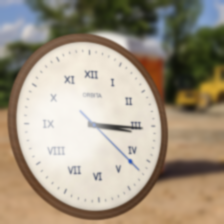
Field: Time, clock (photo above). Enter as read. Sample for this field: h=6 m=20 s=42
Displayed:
h=3 m=15 s=22
